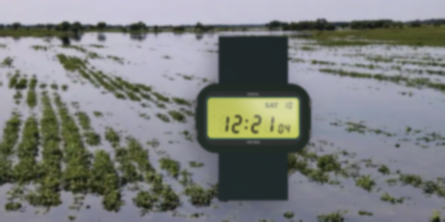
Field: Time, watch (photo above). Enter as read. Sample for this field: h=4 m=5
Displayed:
h=12 m=21
